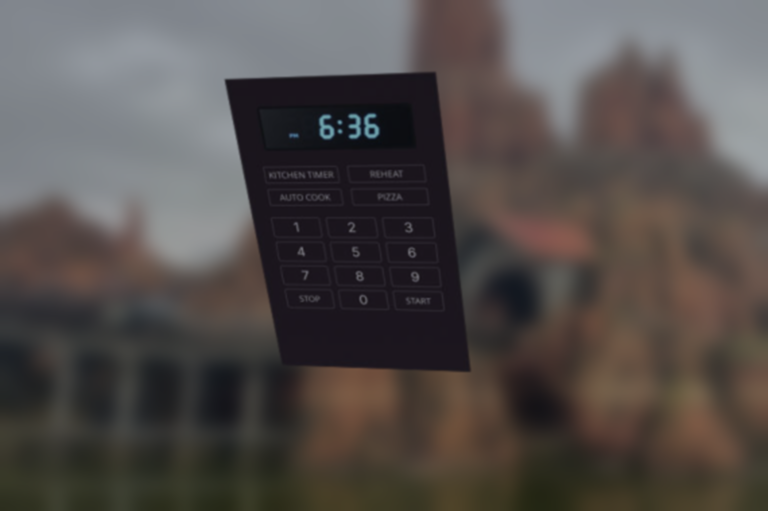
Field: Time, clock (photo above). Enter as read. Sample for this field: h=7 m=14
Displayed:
h=6 m=36
